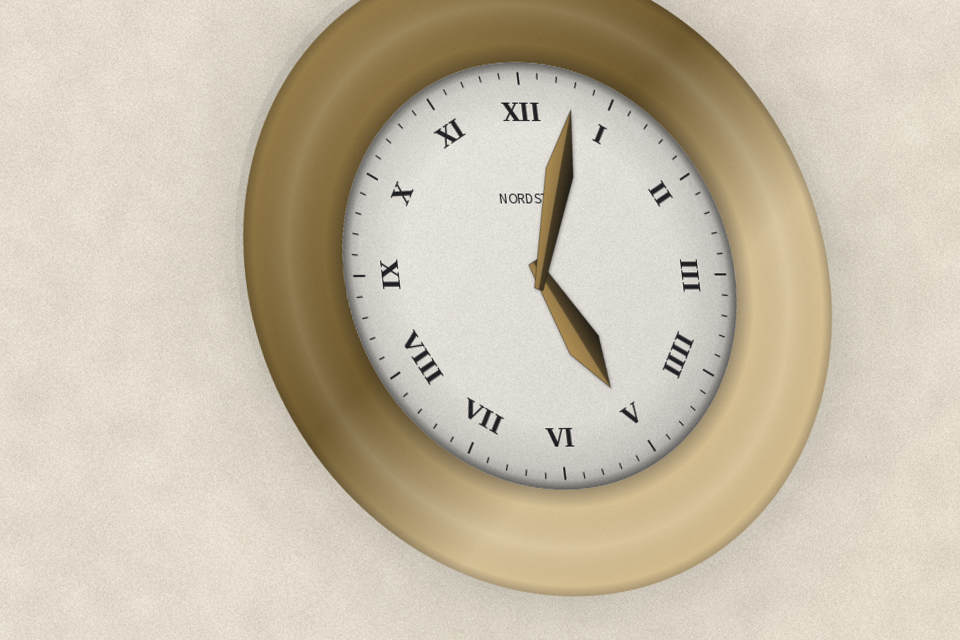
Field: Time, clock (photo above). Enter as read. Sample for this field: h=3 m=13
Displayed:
h=5 m=3
